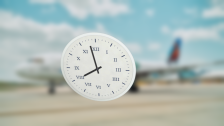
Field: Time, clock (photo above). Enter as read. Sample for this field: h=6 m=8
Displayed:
h=7 m=58
